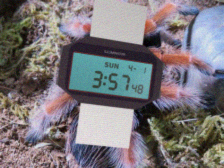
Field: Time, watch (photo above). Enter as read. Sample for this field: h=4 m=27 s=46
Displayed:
h=3 m=57 s=48
